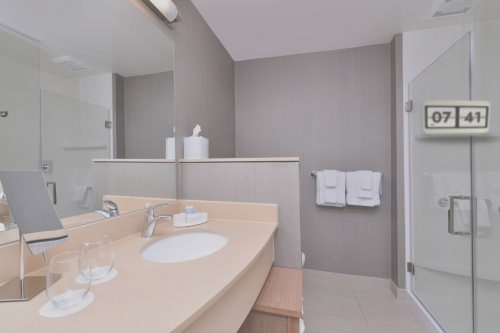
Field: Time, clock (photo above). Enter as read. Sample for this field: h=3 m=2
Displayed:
h=7 m=41
